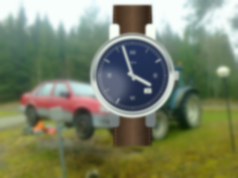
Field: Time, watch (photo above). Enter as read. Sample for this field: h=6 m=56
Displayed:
h=3 m=57
